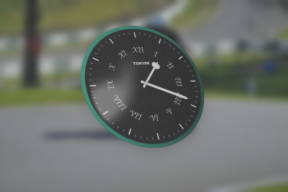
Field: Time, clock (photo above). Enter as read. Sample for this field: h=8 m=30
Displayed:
h=1 m=19
